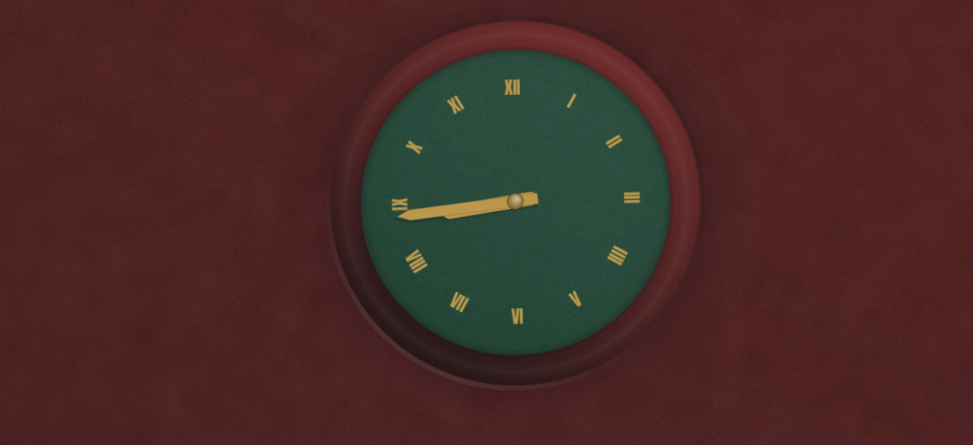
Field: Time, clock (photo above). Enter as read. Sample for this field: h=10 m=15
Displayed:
h=8 m=44
